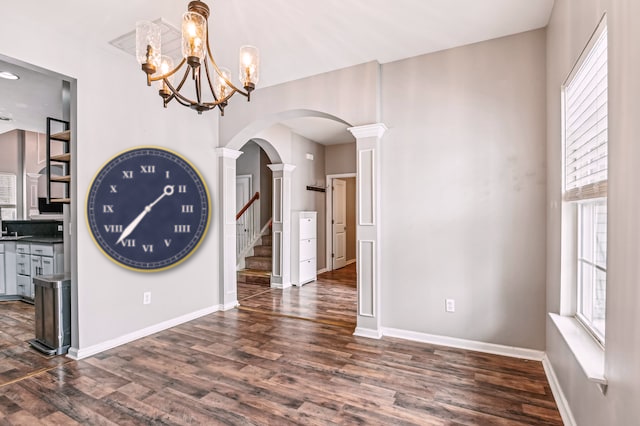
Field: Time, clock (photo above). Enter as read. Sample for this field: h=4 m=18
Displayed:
h=1 m=37
